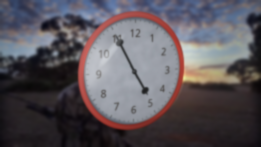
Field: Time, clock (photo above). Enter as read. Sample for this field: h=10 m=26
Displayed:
h=4 m=55
